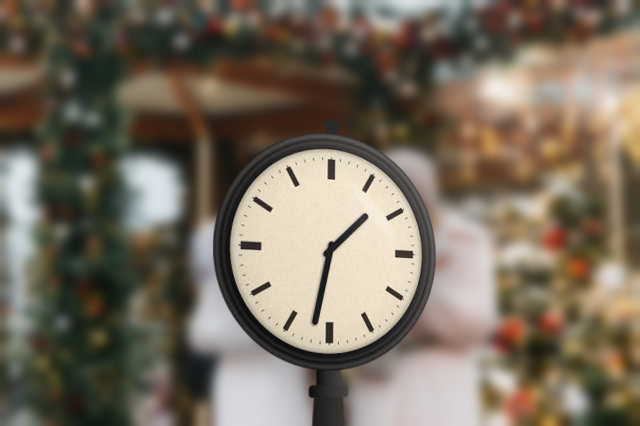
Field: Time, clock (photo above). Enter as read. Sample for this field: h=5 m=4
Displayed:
h=1 m=32
